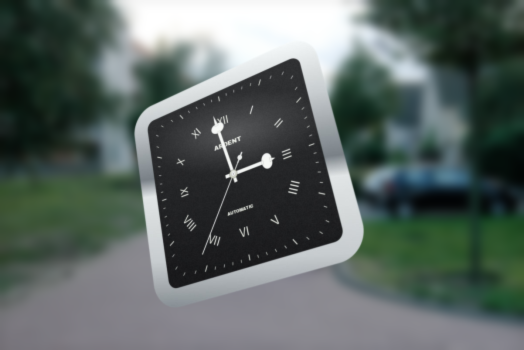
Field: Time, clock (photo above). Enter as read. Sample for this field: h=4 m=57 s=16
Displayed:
h=2 m=58 s=36
